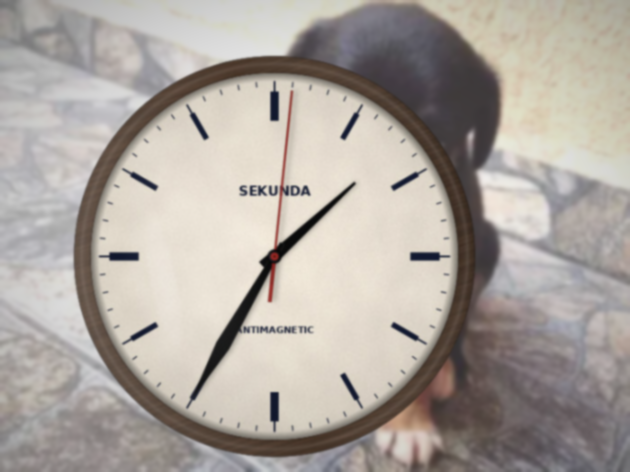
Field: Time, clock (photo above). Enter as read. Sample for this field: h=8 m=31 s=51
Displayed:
h=1 m=35 s=1
